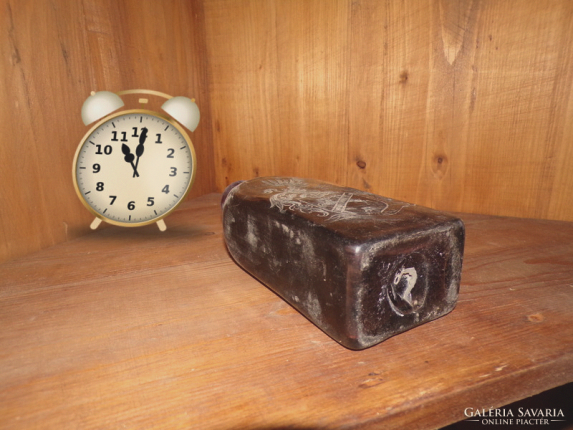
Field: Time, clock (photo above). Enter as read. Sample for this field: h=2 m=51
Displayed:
h=11 m=1
